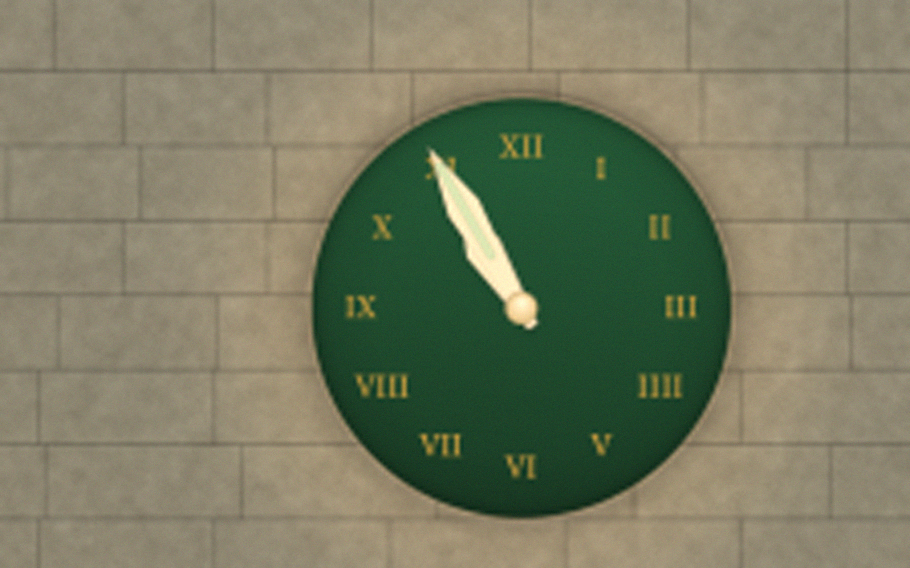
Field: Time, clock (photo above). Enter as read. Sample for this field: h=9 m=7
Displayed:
h=10 m=55
